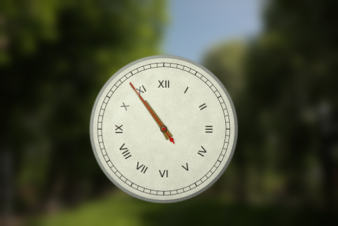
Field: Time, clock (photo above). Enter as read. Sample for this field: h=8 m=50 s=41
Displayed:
h=10 m=53 s=54
